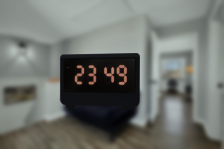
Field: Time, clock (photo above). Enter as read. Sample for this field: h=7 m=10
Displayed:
h=23 m=49
